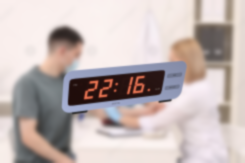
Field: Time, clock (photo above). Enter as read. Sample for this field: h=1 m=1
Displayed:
h=22 m=16
